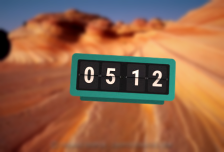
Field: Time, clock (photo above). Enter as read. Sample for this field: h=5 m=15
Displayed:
h=5 m=12
